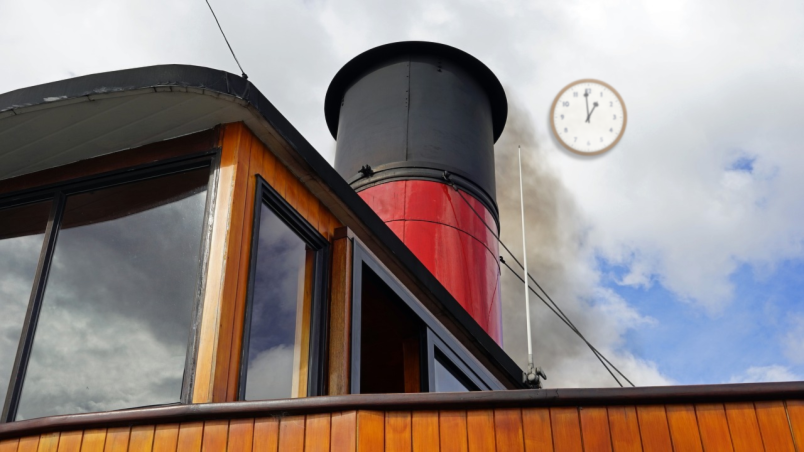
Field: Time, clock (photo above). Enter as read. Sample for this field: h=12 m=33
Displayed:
h=12 m=59
